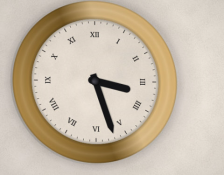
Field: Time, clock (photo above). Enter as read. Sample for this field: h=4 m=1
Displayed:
h=3 m=27
